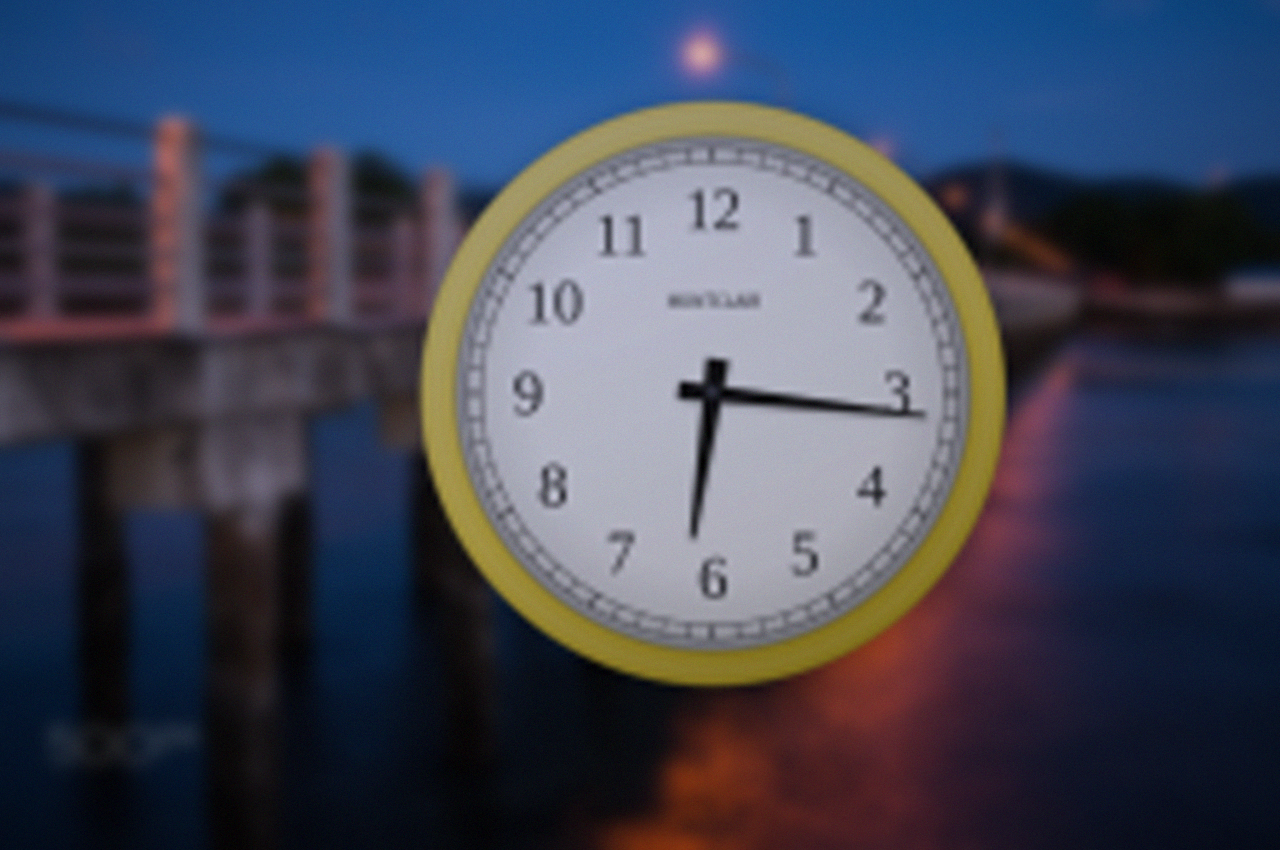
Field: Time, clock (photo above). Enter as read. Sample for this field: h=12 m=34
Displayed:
h=6 m=16
